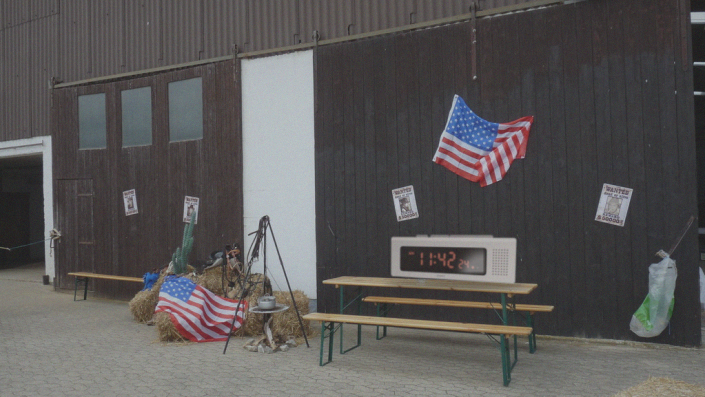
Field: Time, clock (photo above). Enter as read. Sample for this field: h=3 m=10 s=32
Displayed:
h=11 m=42 s=24
